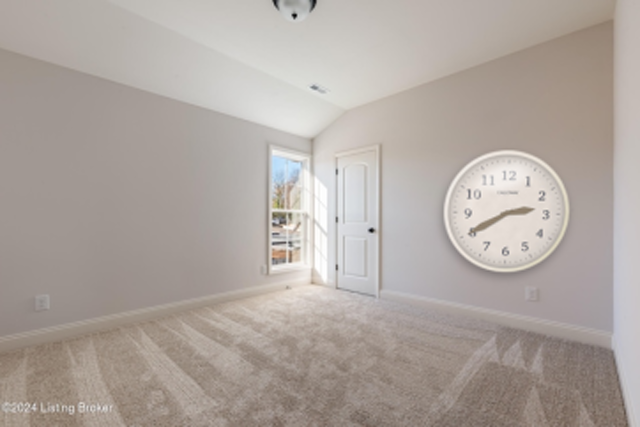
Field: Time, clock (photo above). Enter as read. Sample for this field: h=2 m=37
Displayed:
h=2 m=40
